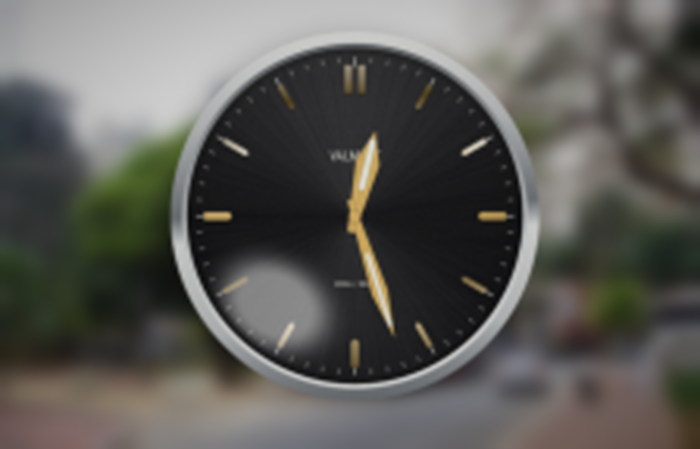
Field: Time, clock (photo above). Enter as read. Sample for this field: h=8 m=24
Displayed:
h=12 m=27
